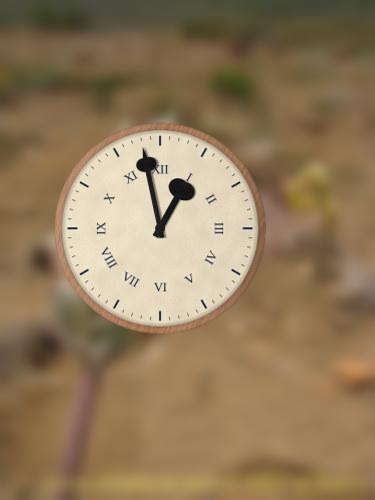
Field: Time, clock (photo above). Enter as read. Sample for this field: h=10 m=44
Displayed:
h=12 m=58
